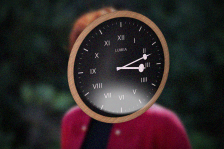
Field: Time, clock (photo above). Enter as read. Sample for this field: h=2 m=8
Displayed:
h=3 m=12
